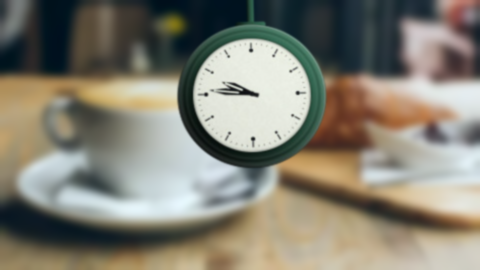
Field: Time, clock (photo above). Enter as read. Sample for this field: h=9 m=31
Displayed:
h=9 m=46
